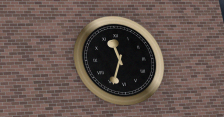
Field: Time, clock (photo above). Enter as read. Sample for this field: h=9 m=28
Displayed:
h=11 m=34
